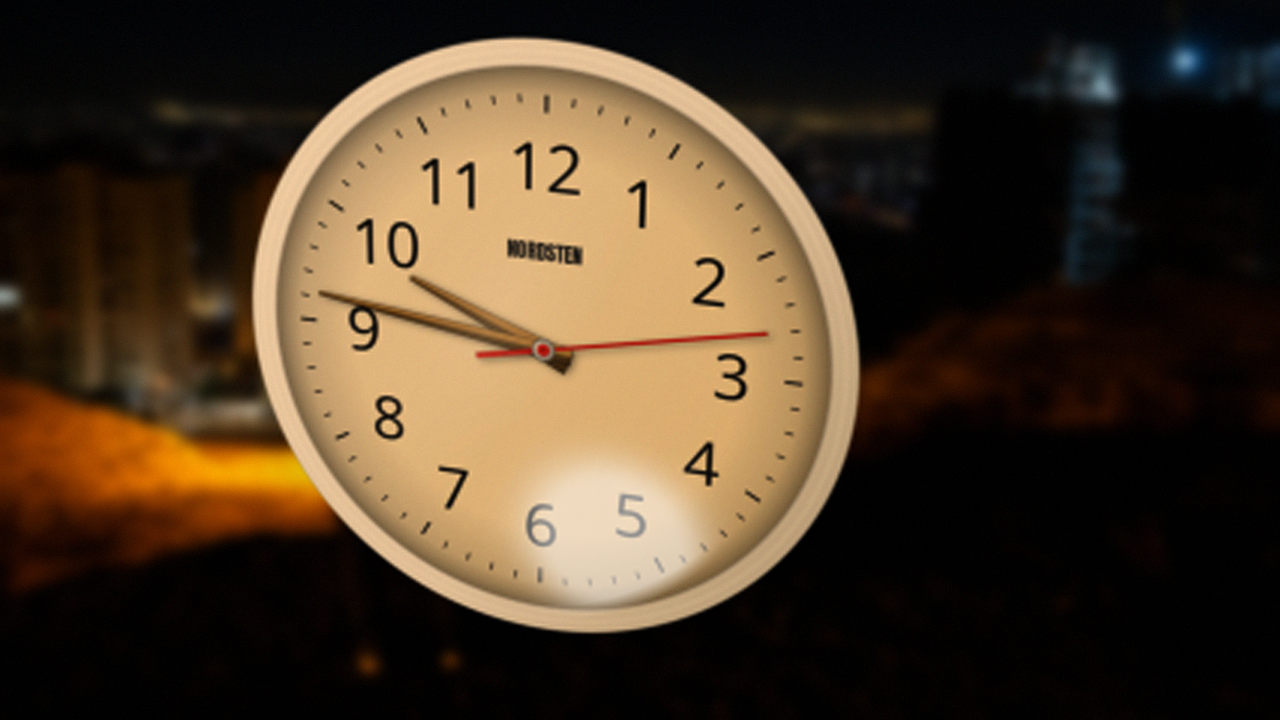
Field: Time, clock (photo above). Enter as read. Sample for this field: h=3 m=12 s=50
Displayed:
h=9 m=46 s=13
